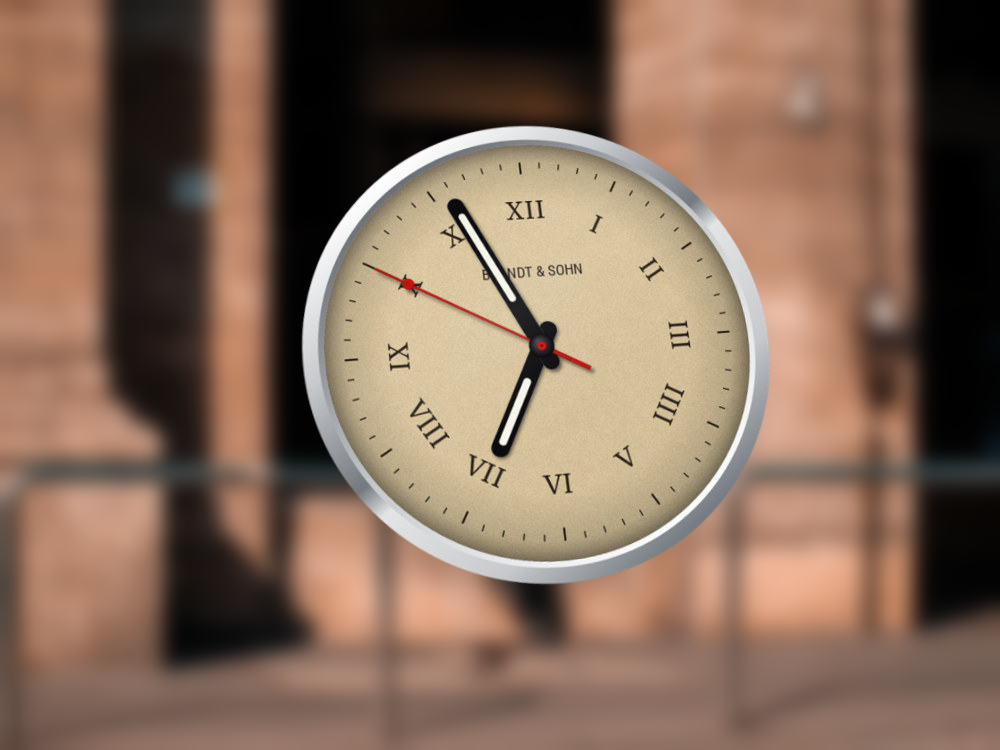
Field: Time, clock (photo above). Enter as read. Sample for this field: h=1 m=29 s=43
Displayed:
h=6 m=55 s=50
